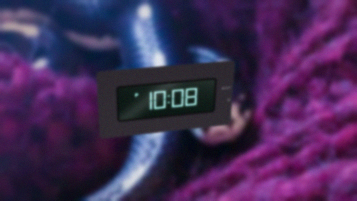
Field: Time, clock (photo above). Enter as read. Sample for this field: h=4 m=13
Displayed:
h=10 m=8
